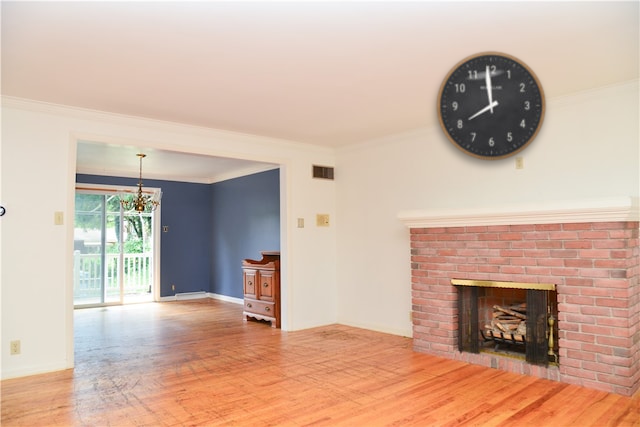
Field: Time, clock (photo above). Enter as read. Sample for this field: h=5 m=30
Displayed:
h=7 m=59
